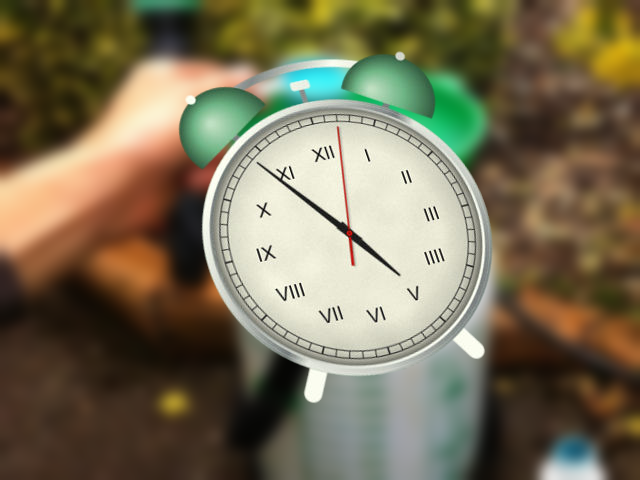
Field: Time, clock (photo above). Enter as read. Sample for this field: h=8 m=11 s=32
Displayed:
h=4 m=54 s=2
